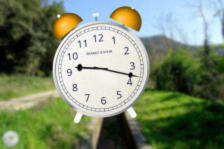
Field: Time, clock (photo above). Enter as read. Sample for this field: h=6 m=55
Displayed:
h=9 m=18
